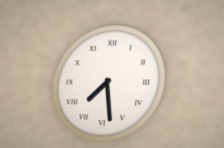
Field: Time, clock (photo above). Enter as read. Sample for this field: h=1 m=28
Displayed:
h=7 m=28
